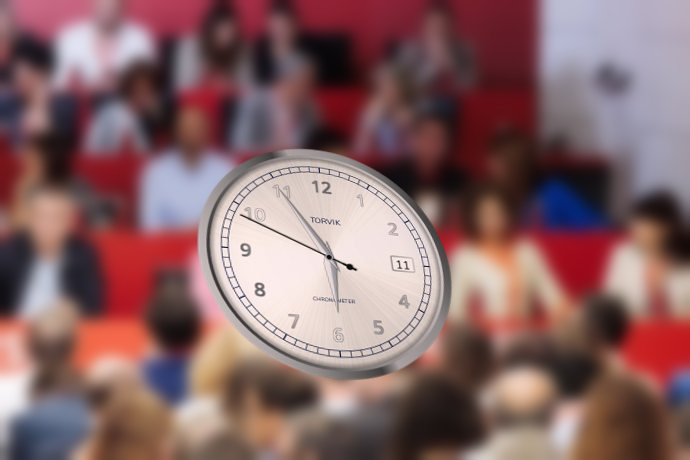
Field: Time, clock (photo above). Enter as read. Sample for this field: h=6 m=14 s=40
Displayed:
h=5 m=54 s=49
